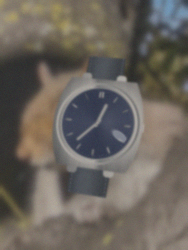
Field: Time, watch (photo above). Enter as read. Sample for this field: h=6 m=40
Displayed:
h=12 m=37
